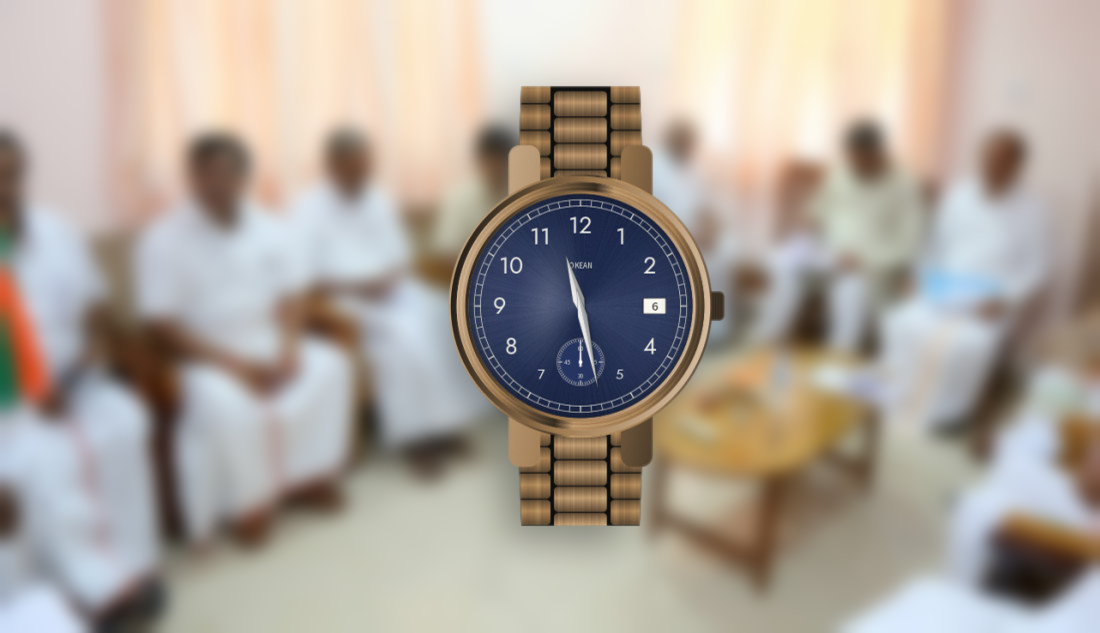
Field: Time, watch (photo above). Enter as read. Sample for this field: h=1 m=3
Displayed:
h=11 m=28
